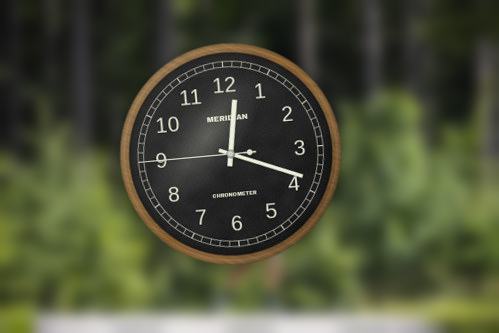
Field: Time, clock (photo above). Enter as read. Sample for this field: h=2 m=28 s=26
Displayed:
h=12 m=18 s=45
